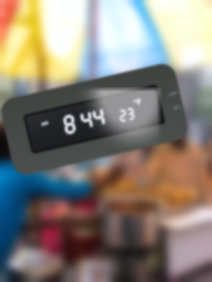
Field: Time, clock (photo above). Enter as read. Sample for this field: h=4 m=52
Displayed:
h=8 m=44
